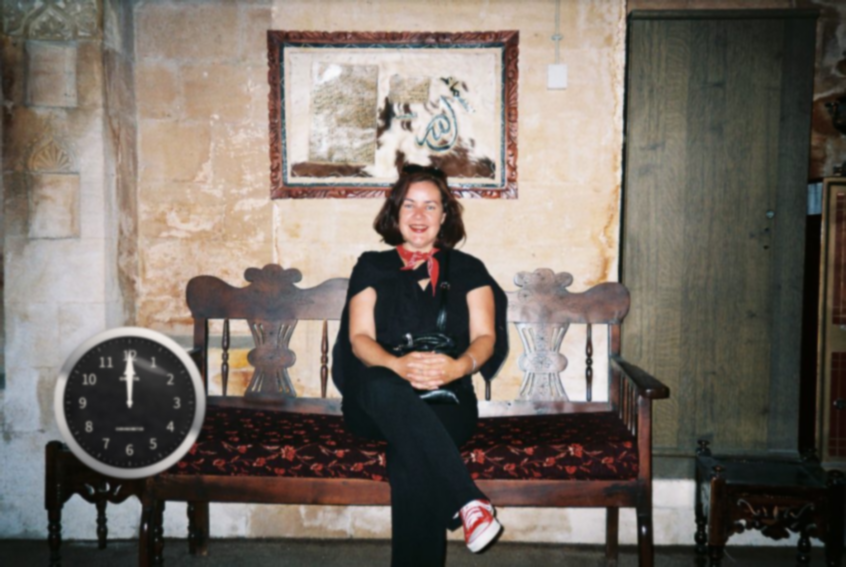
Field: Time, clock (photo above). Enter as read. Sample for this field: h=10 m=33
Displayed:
h=12 m=0
